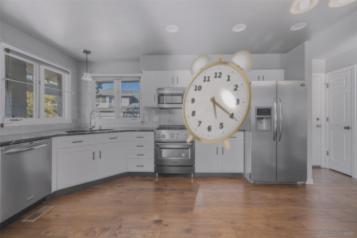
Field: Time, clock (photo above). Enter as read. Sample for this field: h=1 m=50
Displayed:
h=5 m=20
